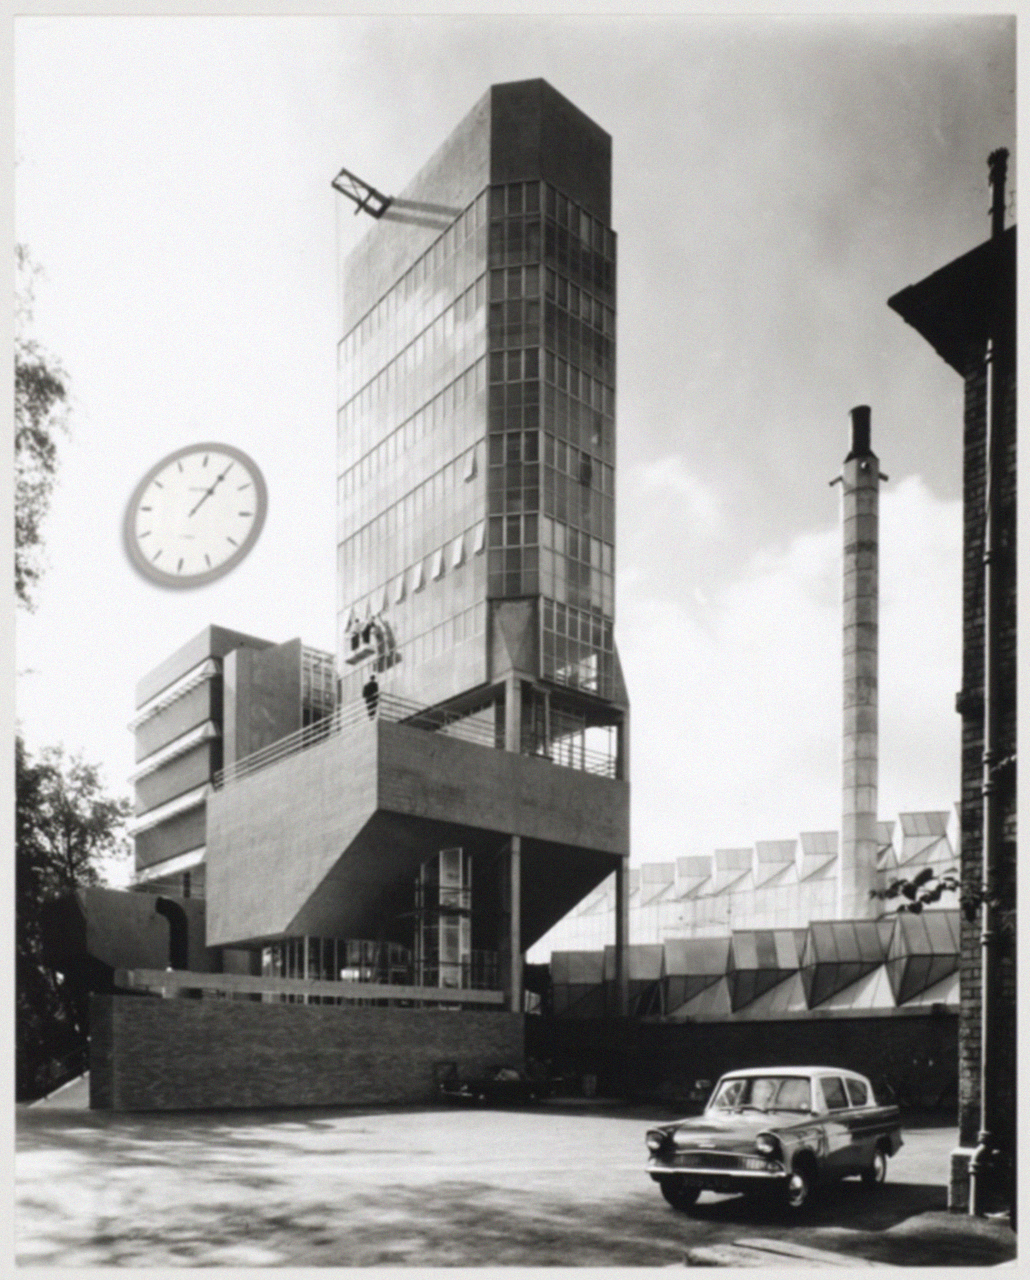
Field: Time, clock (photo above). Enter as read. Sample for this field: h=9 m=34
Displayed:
h=1 m=5
